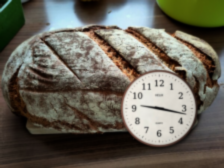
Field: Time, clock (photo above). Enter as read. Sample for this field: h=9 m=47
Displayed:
h=9 m=17
